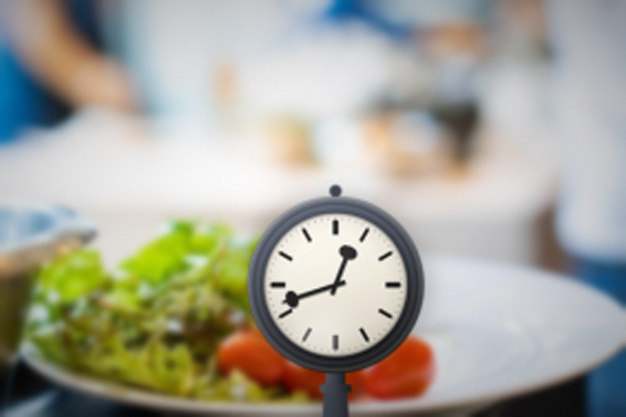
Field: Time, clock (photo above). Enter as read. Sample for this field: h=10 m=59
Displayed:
h=12 m=42
